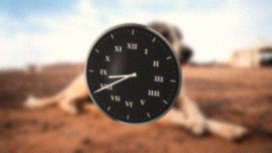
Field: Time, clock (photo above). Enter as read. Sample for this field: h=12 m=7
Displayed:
h=8 m=40
